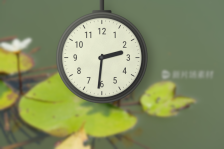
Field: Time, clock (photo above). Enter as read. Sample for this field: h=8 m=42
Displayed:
h=2 m=31
